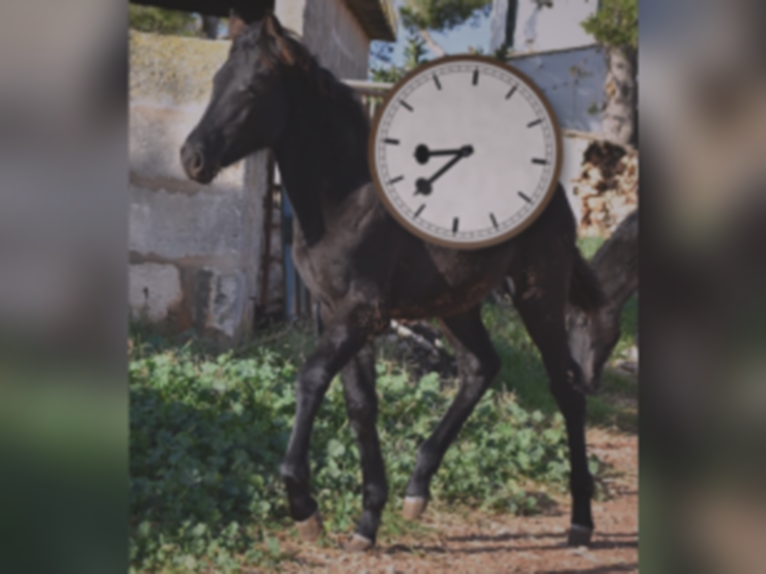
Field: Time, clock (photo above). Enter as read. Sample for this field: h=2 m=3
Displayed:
h=8 m=37
